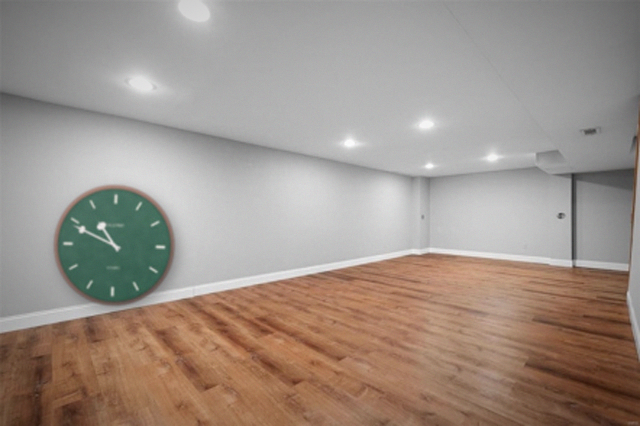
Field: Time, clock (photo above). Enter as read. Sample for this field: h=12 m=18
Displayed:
h=10 m=49
